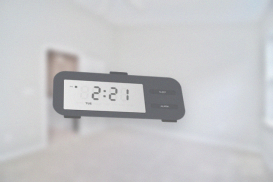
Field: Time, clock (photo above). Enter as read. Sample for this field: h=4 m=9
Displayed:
h=2 m=21
